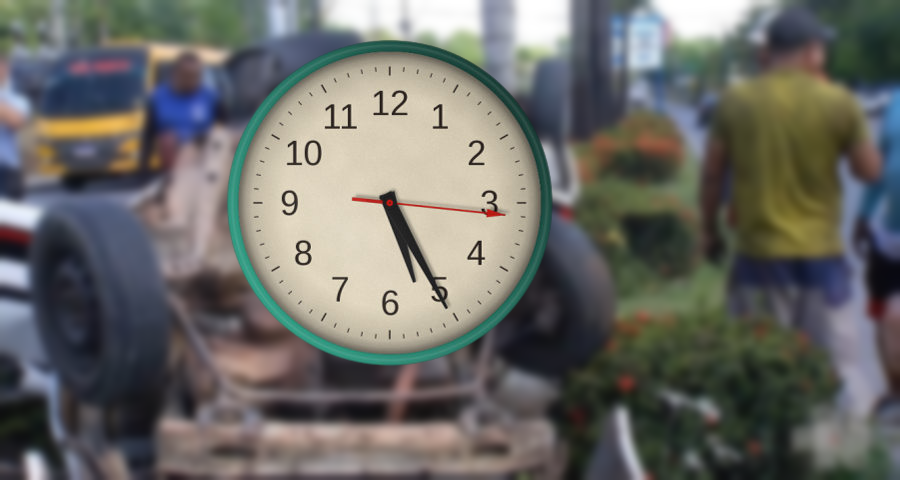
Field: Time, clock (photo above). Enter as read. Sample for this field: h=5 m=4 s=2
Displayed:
h=5 m=25 s=16
